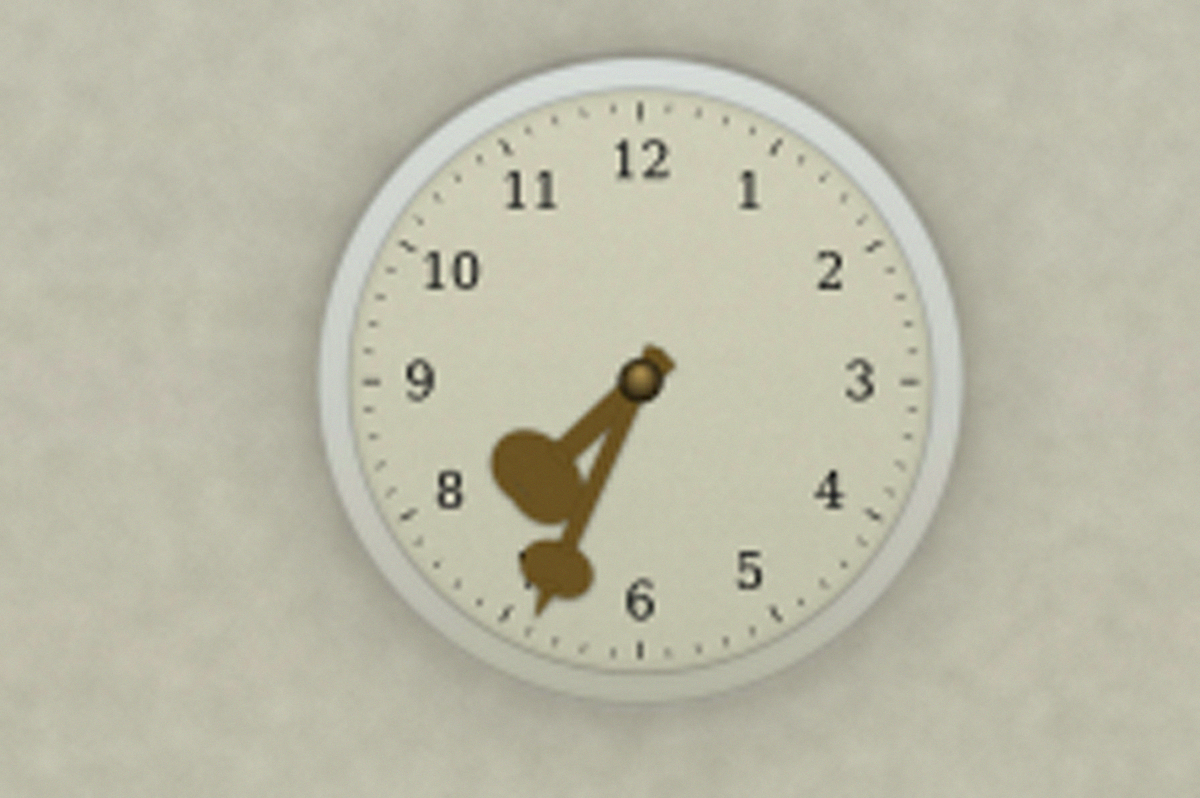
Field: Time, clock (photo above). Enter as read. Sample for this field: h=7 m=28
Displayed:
h=7 m=34
